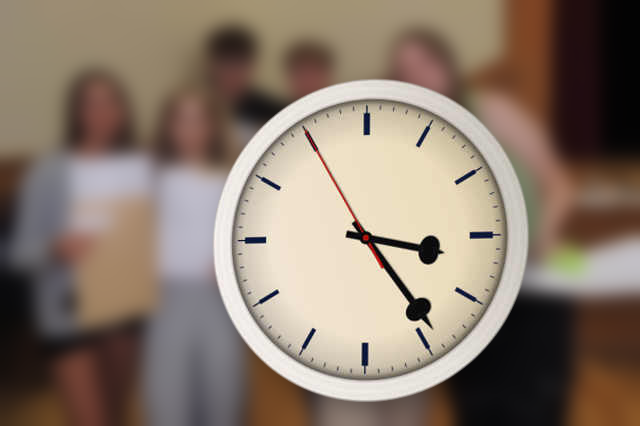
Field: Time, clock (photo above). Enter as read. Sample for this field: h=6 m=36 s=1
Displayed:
h=3 m=23 s=55
